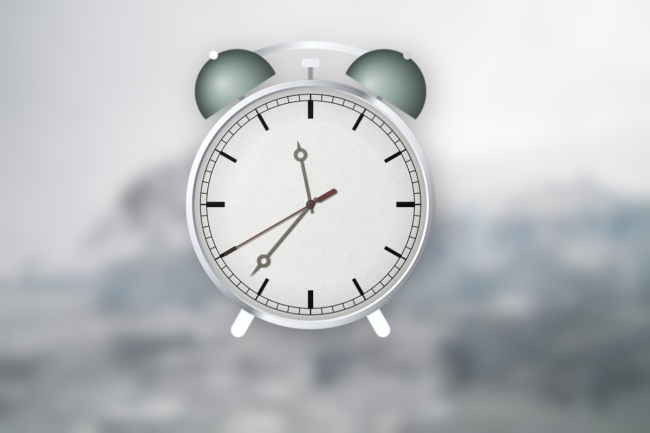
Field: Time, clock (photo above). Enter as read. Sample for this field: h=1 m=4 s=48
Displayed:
h=11 m=36 s=40
